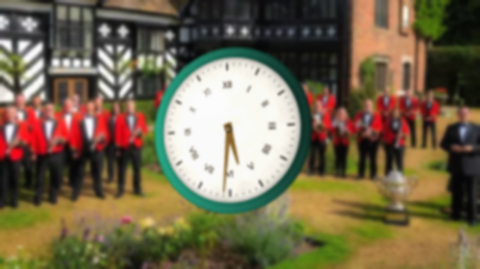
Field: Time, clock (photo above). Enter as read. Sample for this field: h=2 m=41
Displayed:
h=5 m=31
